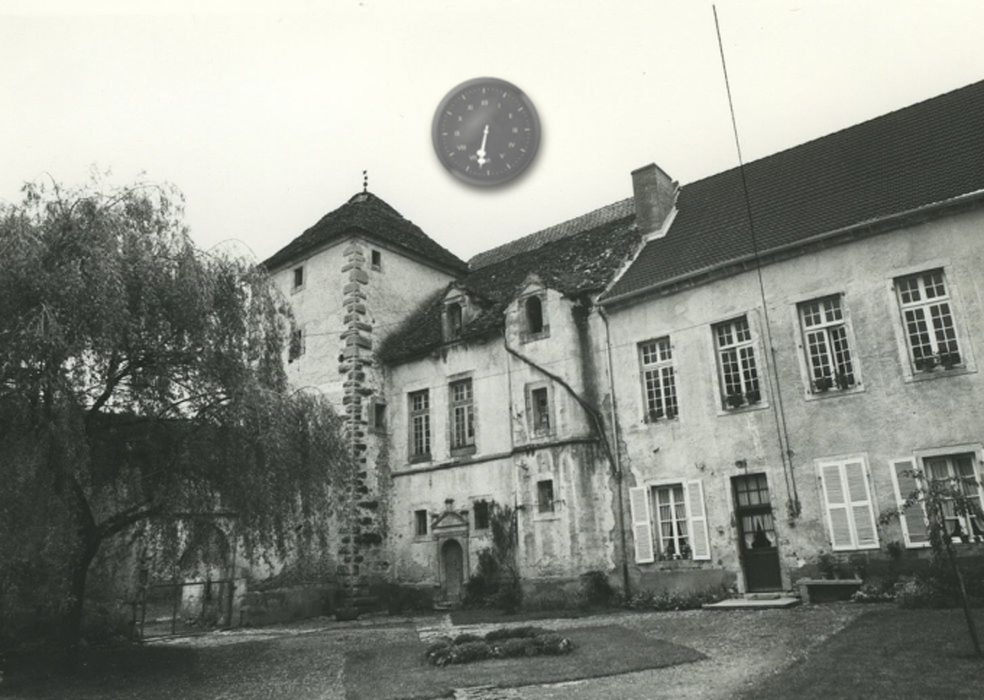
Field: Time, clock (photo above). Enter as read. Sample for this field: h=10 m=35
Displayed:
h=6 m=32
